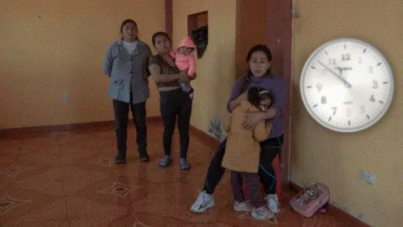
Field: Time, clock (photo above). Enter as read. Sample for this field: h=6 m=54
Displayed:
h=10 m=52
